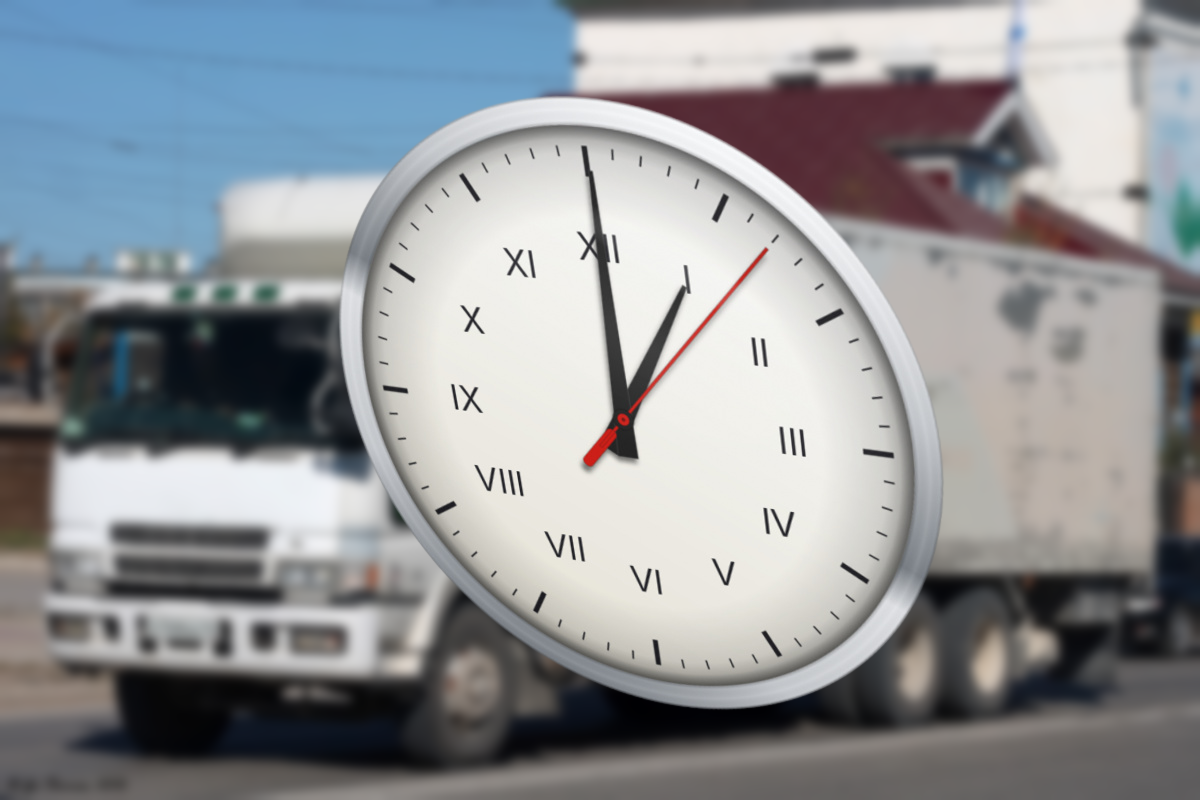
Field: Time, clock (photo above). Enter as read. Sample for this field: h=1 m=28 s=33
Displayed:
h=1 m=0 s=7
